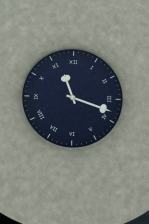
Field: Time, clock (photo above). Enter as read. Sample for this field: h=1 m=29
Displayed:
h=11 m=18
